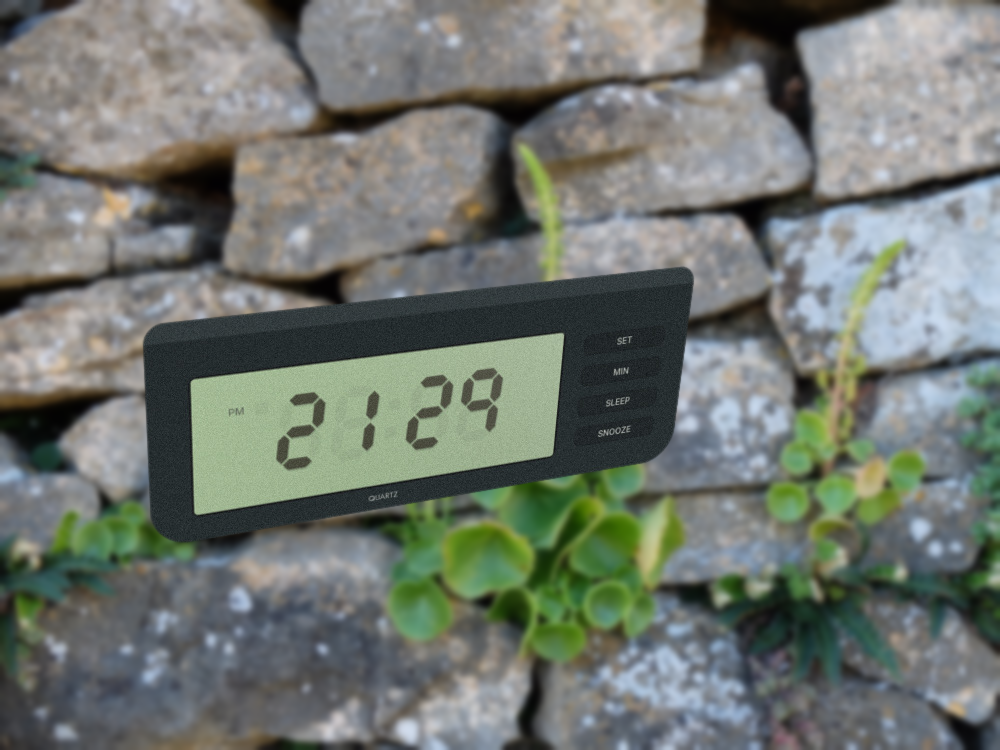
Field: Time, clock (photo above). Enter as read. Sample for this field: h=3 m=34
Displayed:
h=21 m=29
